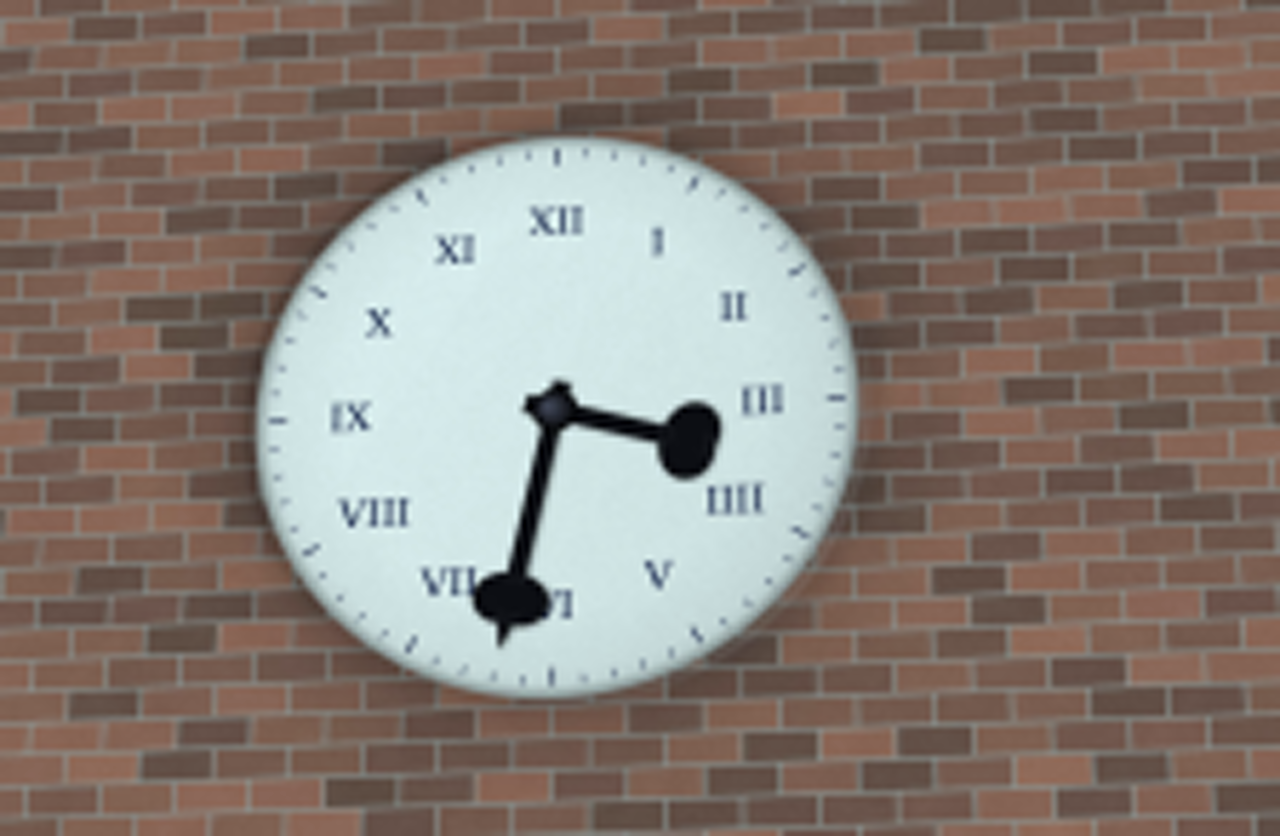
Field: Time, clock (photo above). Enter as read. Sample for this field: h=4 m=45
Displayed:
h=3 m=32
